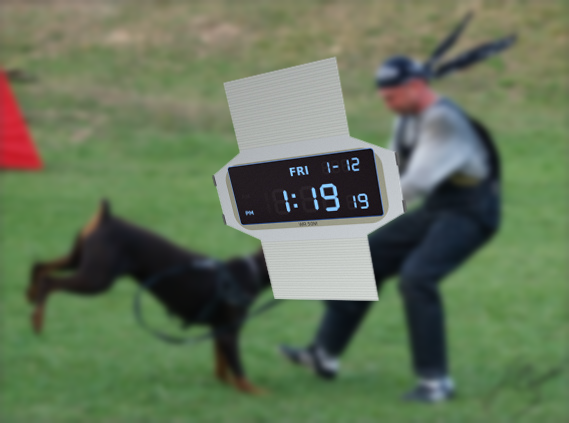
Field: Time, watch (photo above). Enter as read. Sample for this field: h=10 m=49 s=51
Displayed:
h=1 m=19 s=19
